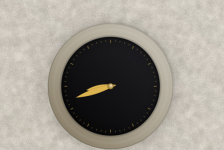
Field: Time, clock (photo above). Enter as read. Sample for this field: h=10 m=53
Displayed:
h=8 m=42
